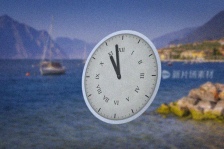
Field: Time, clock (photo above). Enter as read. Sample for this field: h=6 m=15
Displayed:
h=10 m=58
